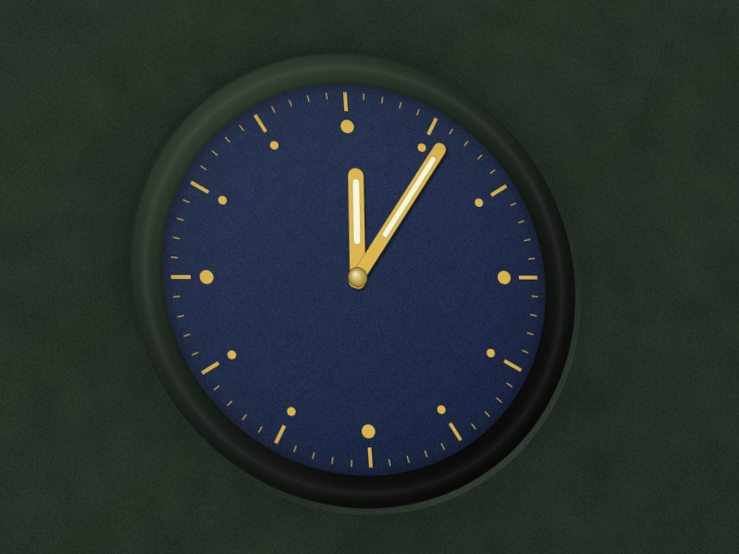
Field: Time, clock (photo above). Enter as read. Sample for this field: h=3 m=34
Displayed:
h=12 m=6
